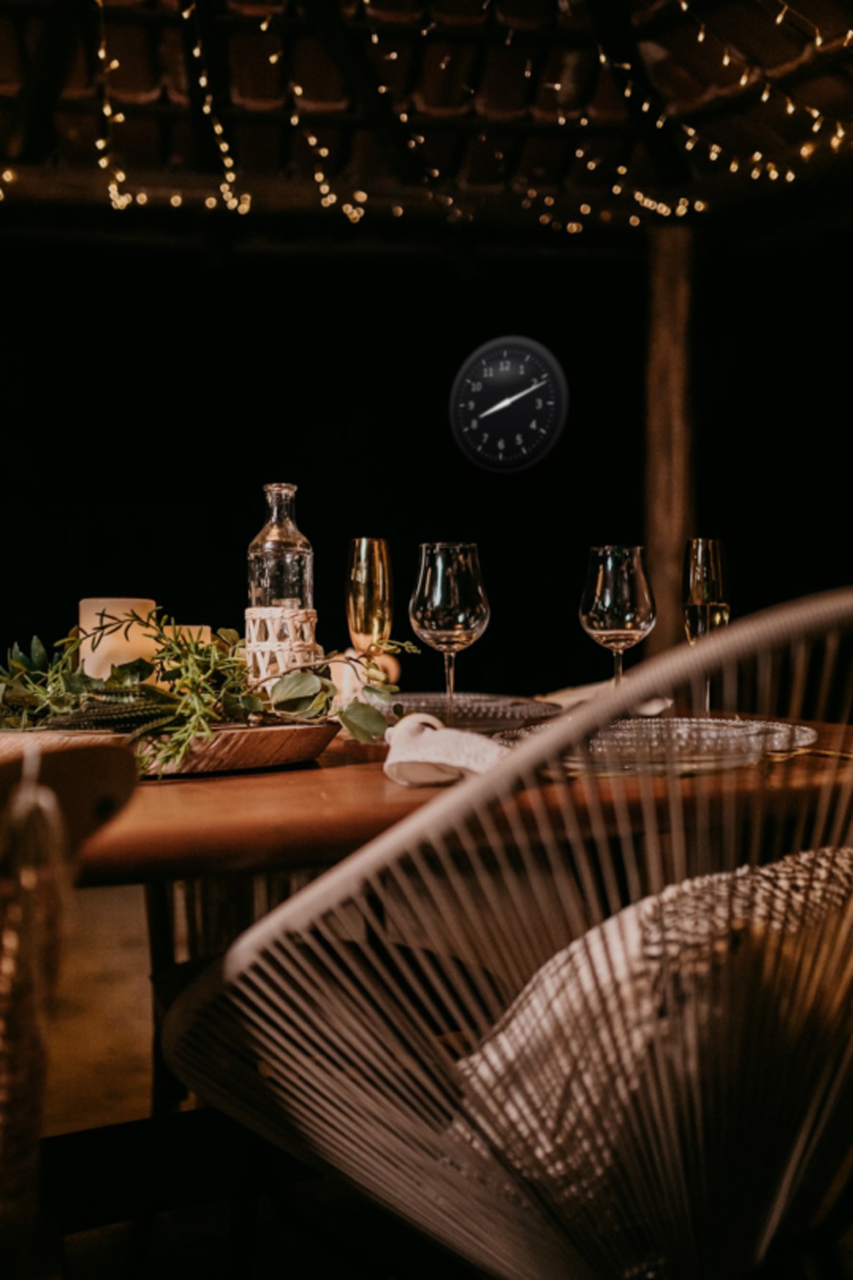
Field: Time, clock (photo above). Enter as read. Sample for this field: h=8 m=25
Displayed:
h=8 m=11
